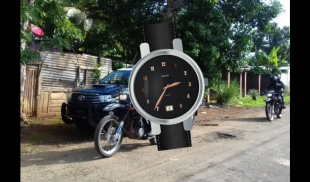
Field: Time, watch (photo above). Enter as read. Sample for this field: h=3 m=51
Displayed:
h=2 m=36
